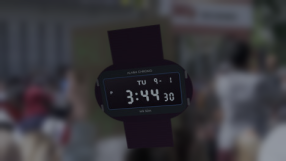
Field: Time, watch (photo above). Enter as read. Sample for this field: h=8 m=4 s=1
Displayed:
h=3 m=44 s=30
